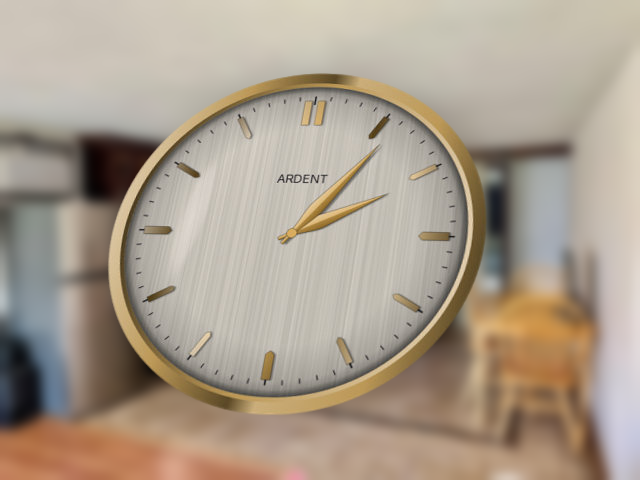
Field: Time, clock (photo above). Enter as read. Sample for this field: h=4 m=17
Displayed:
h=2 m=6
